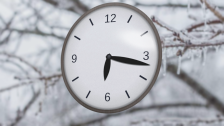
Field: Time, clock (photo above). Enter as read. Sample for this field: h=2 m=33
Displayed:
h=6 m=17
